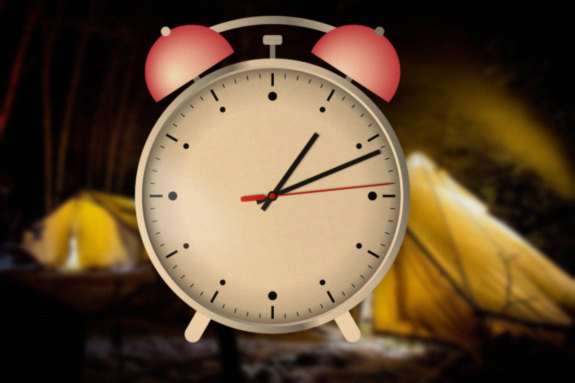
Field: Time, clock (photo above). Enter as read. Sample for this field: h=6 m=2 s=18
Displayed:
h=1 m=11 s=14
